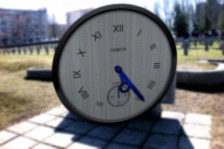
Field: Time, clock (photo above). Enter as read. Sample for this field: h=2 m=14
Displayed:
h=5 m=24
